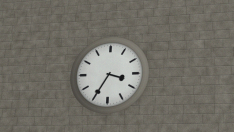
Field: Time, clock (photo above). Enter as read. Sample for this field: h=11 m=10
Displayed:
h=3 m=35
